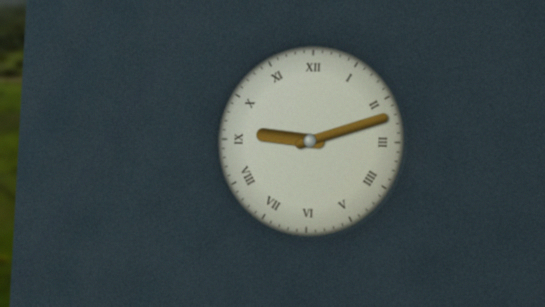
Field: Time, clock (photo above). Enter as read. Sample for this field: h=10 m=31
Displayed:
h=9 m=12
